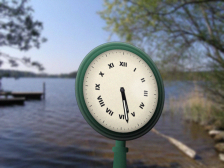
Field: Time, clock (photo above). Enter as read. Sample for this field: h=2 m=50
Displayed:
h=5 m=28
